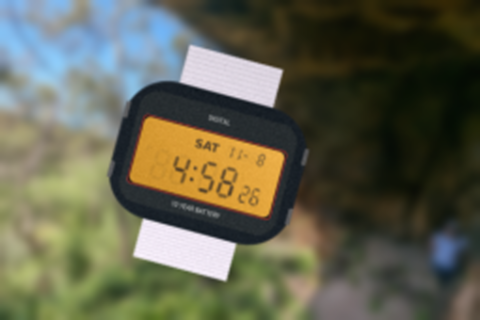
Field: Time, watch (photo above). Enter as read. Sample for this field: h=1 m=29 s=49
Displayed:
h=4 m=58 s=26
